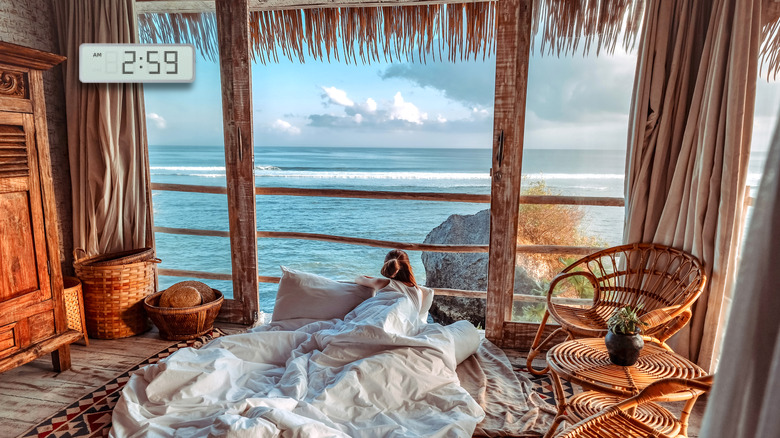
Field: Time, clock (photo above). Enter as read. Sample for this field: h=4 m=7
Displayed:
h=2 m=59
